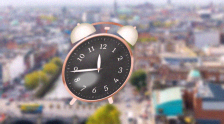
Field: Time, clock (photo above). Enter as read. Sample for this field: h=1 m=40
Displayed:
h=11 m=44
